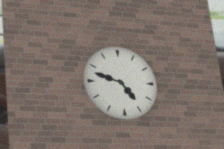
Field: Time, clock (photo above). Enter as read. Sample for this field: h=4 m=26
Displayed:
h=4 m=48
